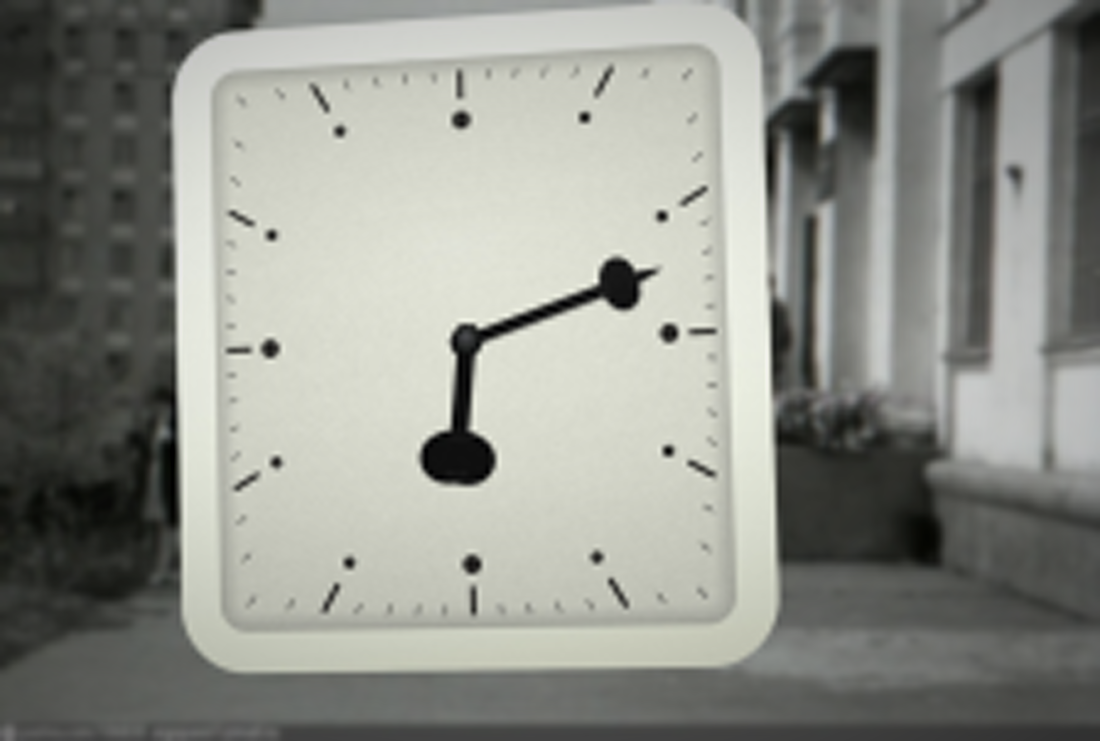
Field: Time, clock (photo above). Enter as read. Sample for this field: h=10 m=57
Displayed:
h=6 m=12
